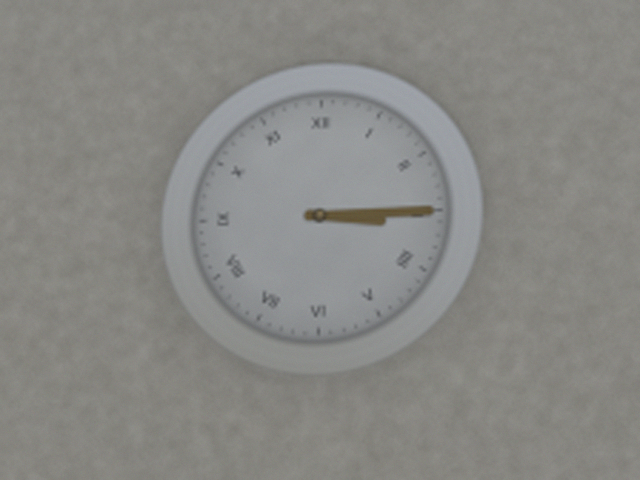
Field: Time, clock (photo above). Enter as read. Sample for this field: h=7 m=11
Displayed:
h=3 m=15
